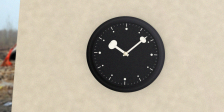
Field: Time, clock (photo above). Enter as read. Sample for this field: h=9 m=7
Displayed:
h=10 m=8
